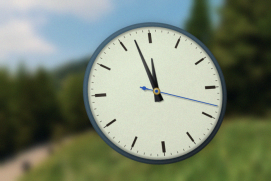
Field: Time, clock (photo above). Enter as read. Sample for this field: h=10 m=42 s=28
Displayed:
h=11 m=57 s=18
